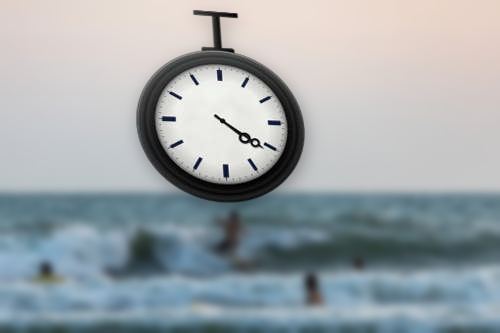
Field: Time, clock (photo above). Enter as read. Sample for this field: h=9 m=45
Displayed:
h=4 m=21
